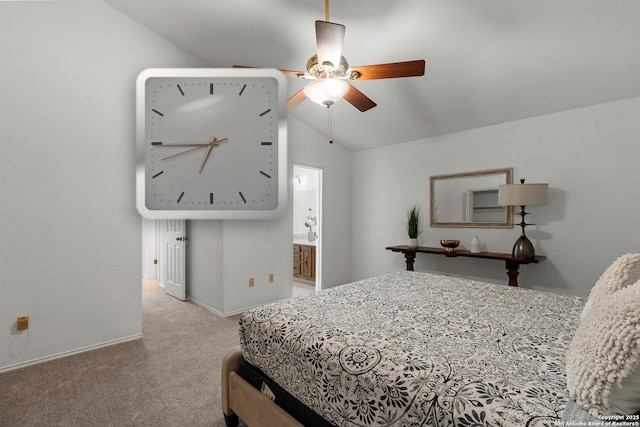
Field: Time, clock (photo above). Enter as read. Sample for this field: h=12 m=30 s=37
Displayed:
h=6 m=44 s=42
